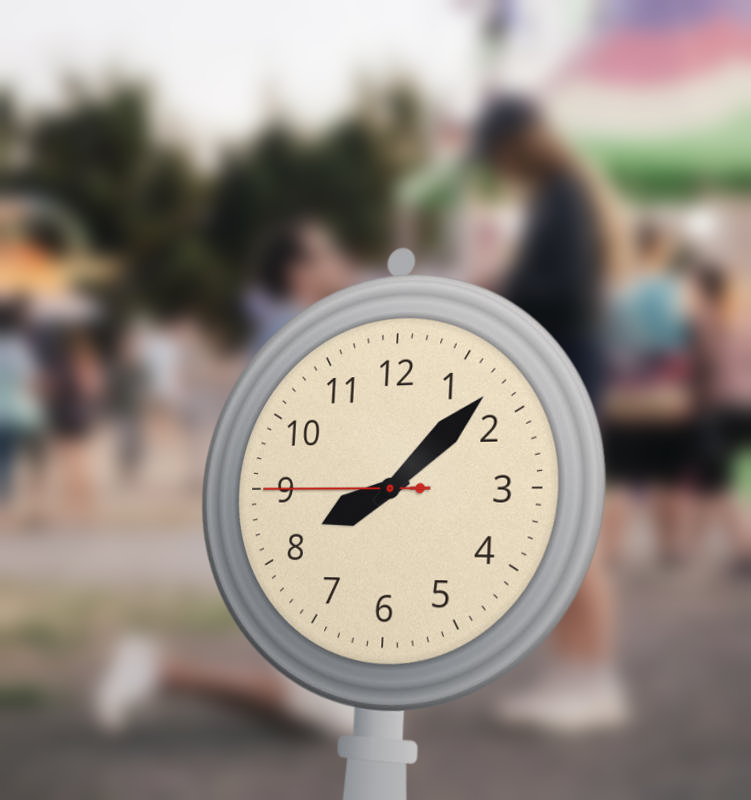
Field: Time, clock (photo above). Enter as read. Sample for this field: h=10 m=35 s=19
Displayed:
h=8 m=7 s=45
